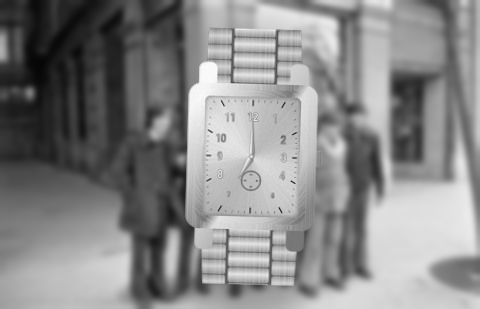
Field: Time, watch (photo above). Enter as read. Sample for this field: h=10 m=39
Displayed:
h=7 m=0
